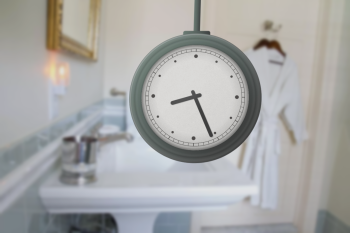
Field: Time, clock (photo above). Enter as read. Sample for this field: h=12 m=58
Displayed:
h=8 m=26
